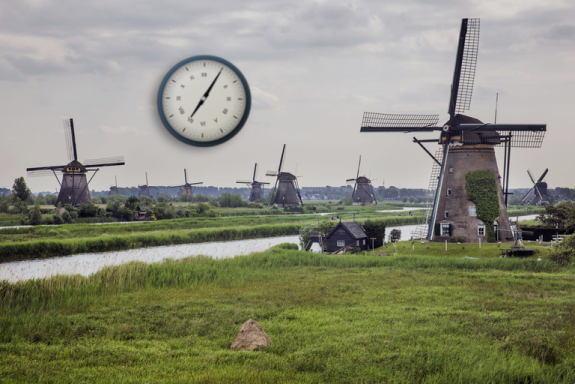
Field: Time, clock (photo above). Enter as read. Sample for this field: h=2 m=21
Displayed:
h=7 m=5
